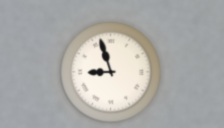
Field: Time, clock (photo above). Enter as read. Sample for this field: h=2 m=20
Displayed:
h=8 m=57
